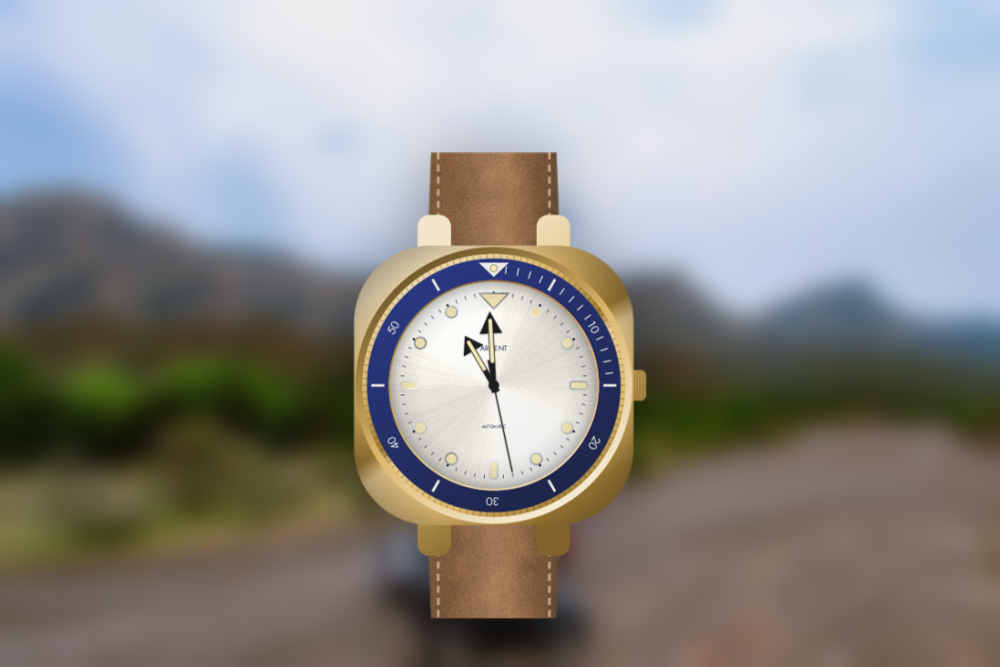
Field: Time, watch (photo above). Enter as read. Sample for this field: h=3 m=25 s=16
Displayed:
h=10 m=59 s=28
